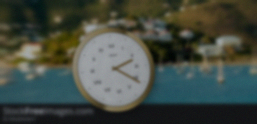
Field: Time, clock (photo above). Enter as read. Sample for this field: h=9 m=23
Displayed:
h=2 m=21
